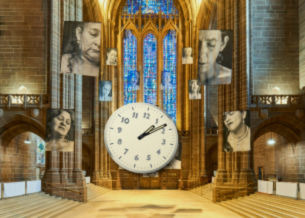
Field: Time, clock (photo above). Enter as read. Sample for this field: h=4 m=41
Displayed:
h=1 m=8
